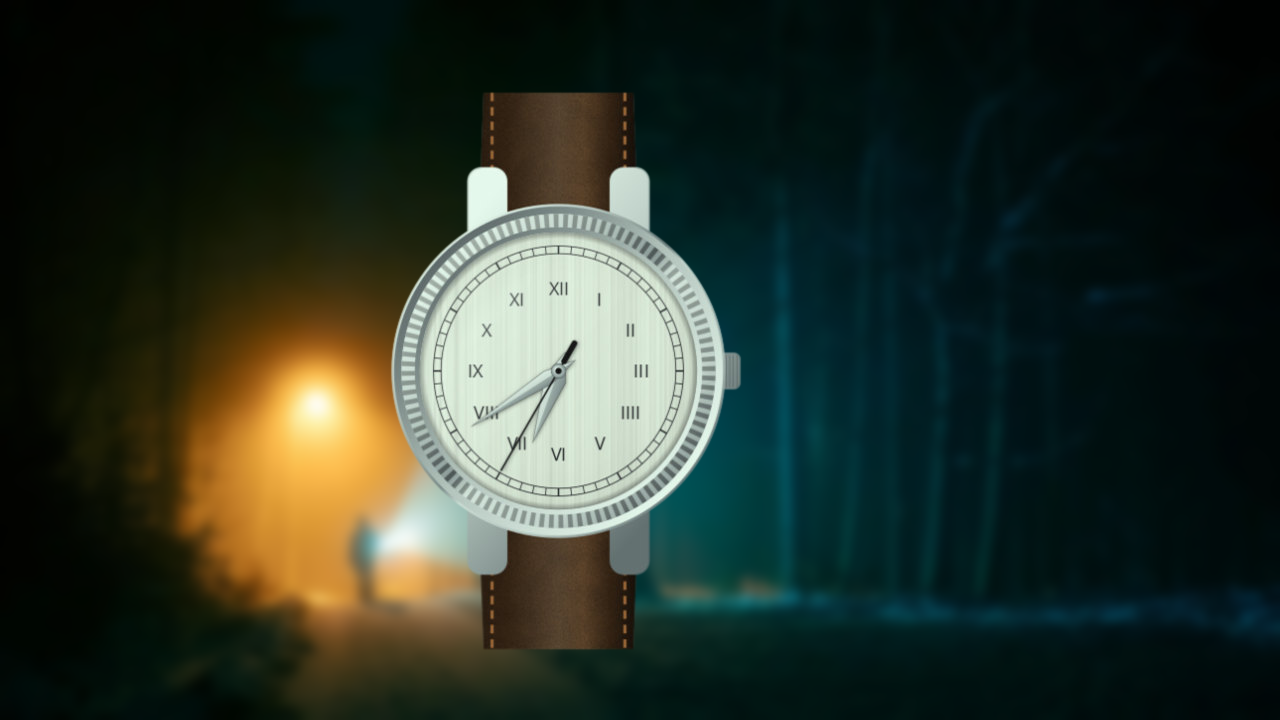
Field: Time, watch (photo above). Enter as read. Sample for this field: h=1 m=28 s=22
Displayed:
h=6 m=39 s=35
